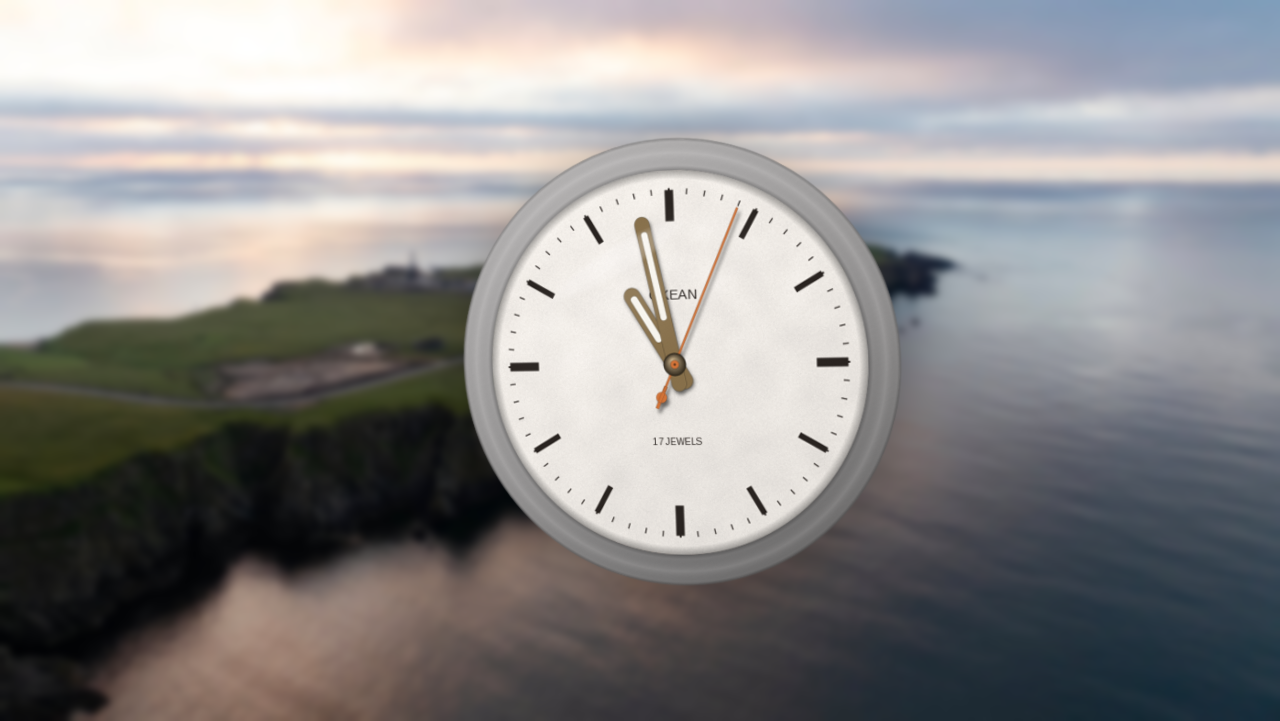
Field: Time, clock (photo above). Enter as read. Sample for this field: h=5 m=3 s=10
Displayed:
h=10 m=58 s=4
